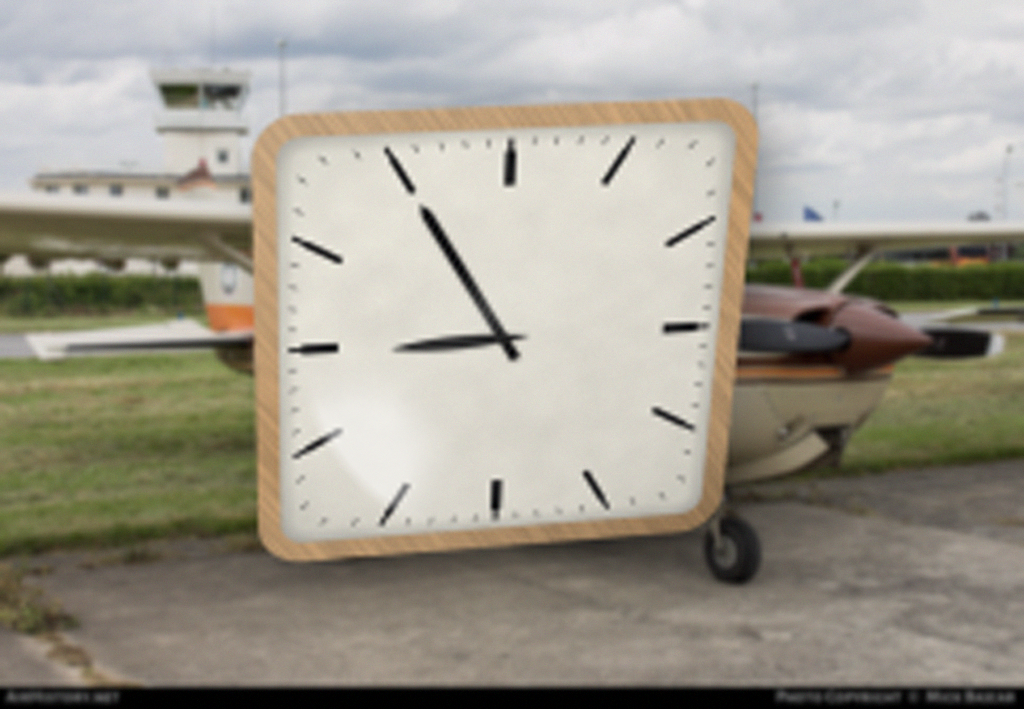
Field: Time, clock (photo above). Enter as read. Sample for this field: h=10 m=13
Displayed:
h=8 m=55
